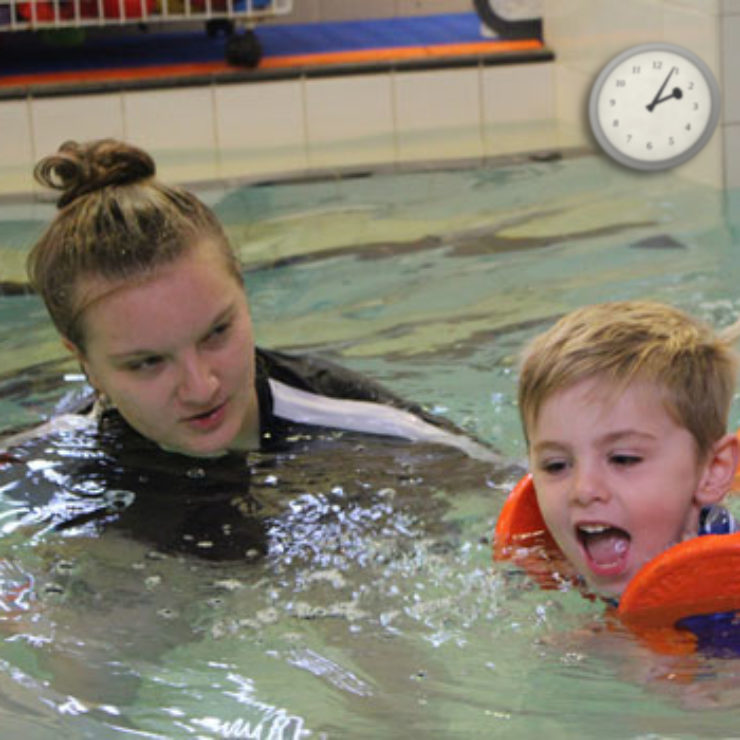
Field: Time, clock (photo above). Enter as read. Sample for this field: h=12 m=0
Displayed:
h=2 m=4
